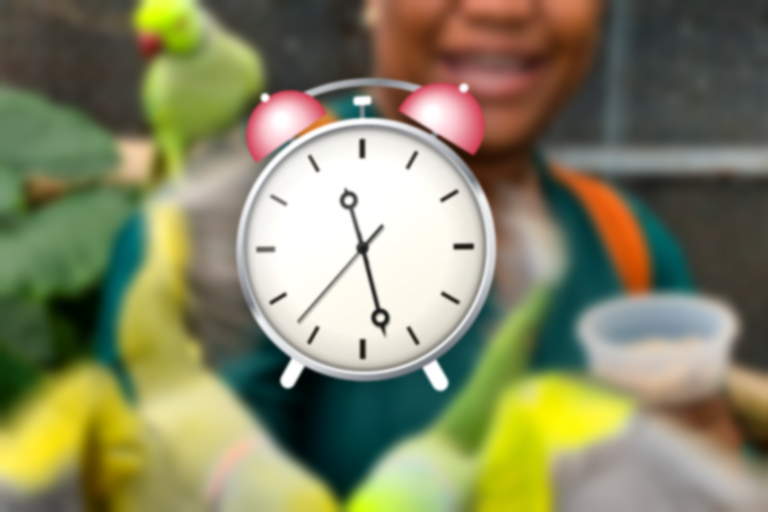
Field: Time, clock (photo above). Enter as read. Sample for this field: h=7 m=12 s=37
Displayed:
h=11 m=27 s=37
